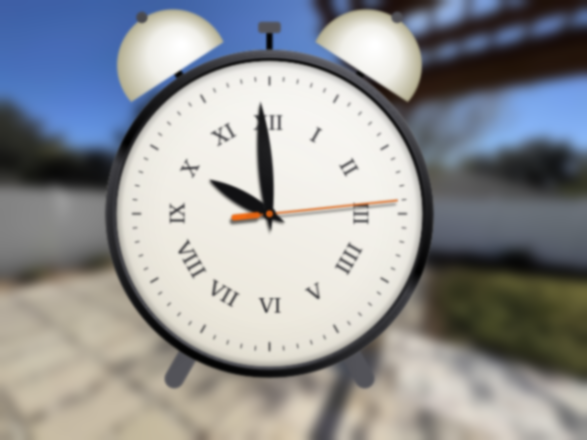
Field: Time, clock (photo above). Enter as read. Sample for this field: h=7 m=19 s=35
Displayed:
h=9 m=59 s=14
